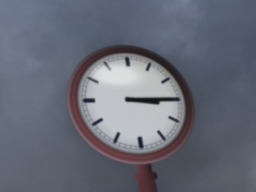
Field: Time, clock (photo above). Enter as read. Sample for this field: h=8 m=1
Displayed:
h=3 m=15
